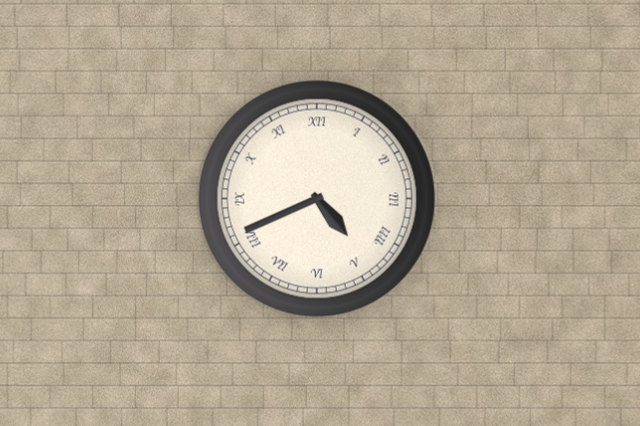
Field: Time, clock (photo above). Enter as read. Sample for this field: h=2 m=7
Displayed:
h=4 m=41
